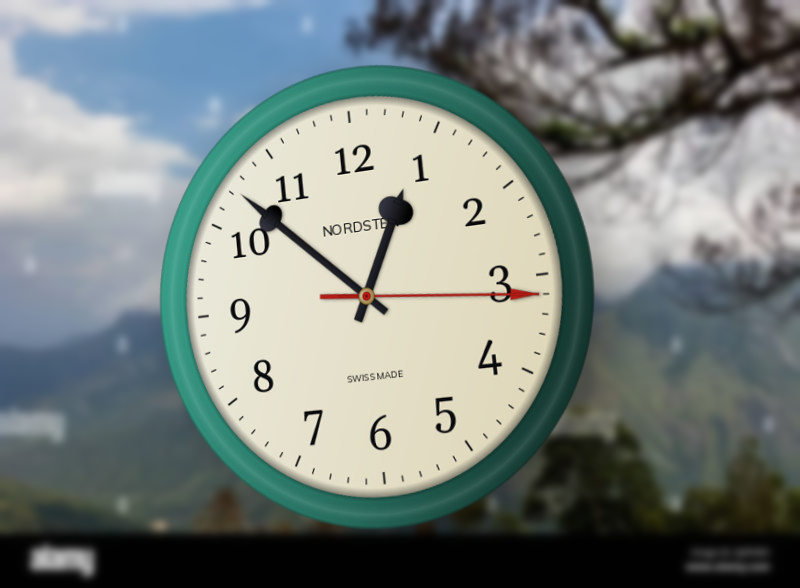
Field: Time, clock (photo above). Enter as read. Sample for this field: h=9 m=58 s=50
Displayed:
h=12 m=52 s=16
